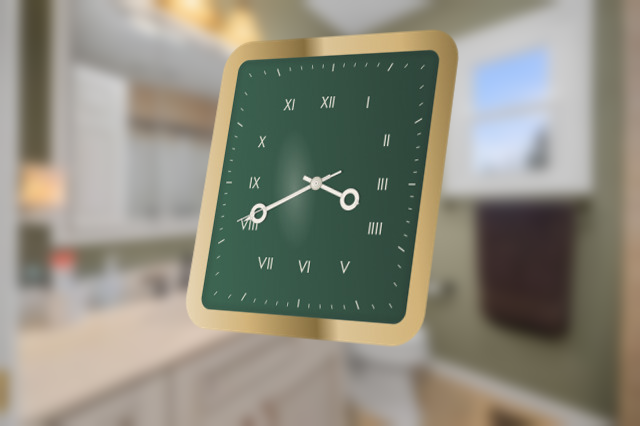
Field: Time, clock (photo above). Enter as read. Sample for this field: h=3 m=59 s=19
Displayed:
h=3 m=40 s=41
